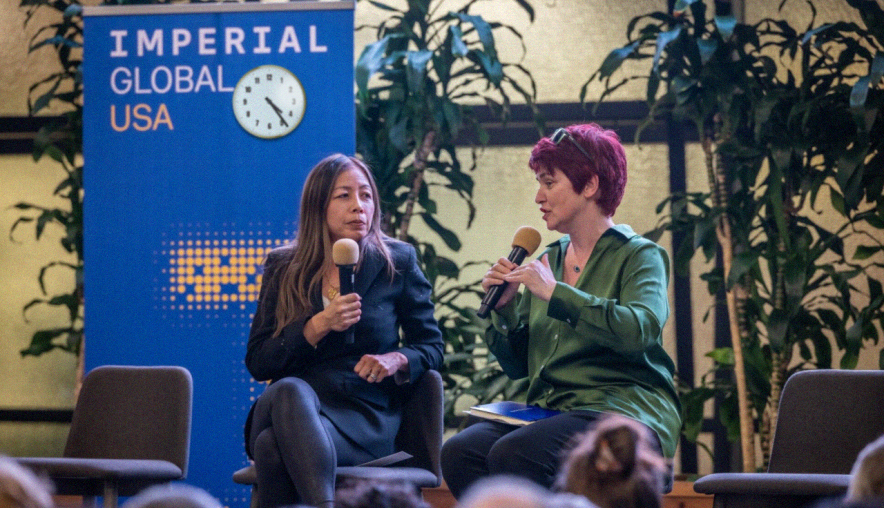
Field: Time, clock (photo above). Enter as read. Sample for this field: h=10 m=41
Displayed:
h=4 m=24
